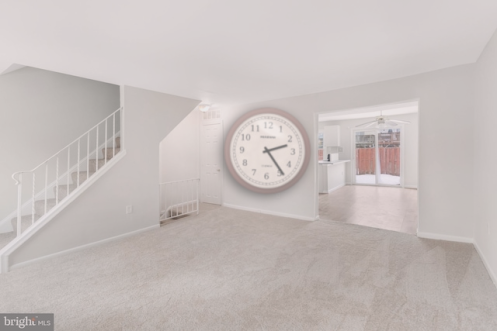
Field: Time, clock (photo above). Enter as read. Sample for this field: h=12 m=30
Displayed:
h=2 m=24
